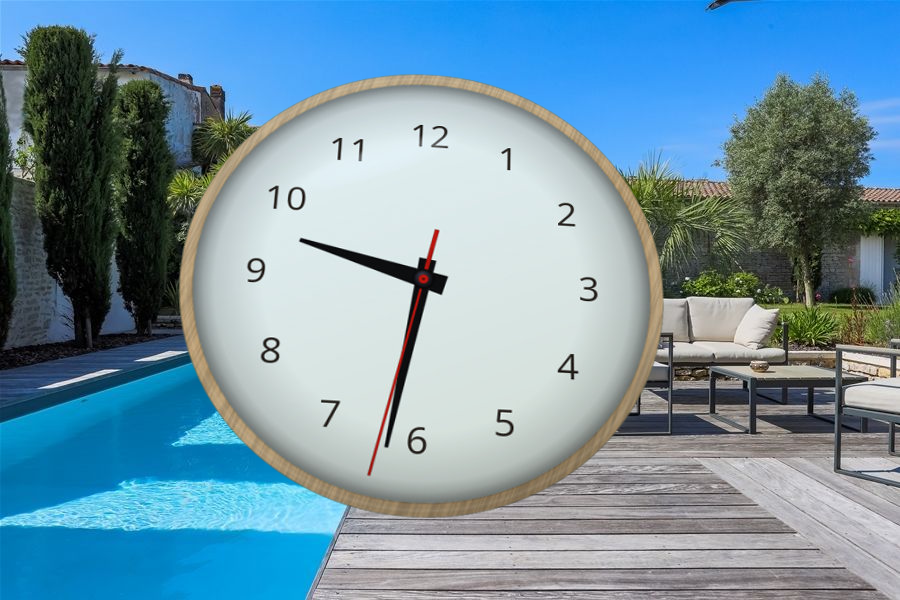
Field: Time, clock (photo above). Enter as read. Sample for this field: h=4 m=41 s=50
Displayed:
h=9 m=31 s=32
